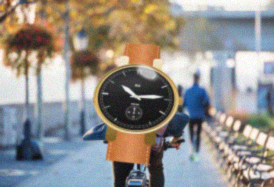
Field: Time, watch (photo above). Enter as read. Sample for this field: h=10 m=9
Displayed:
h=10 m=14
